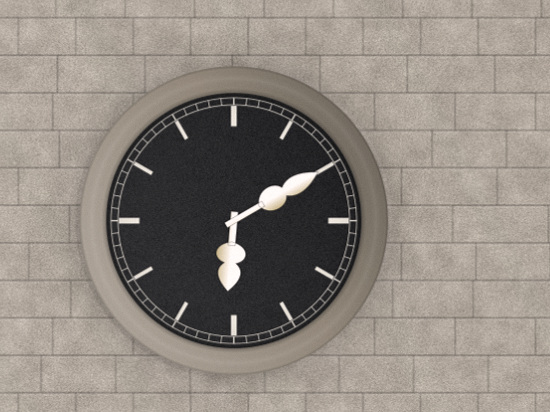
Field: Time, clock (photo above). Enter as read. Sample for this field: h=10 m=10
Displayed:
h=6 m=10
